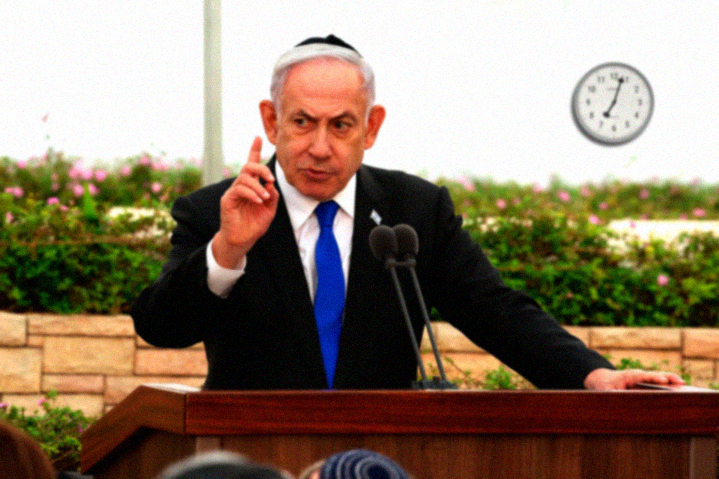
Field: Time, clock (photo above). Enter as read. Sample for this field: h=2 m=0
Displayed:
h=7 m=3
